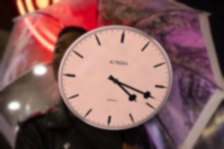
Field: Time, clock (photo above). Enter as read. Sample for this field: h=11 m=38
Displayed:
h=4 m=18
